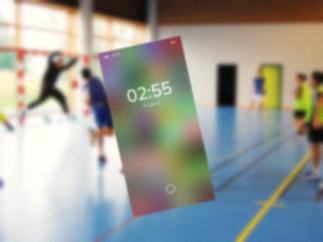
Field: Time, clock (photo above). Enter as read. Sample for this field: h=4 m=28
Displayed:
h=2 m=55
